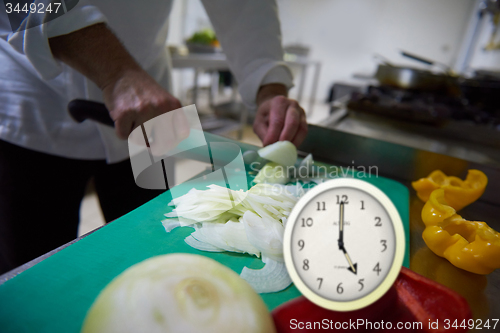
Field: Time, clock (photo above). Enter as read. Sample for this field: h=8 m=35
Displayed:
h=5 m=0
